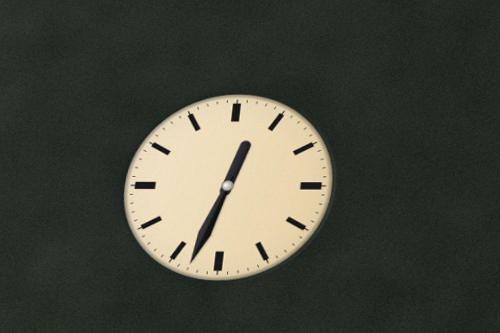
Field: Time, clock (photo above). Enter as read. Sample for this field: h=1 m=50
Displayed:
h=12 m=33
